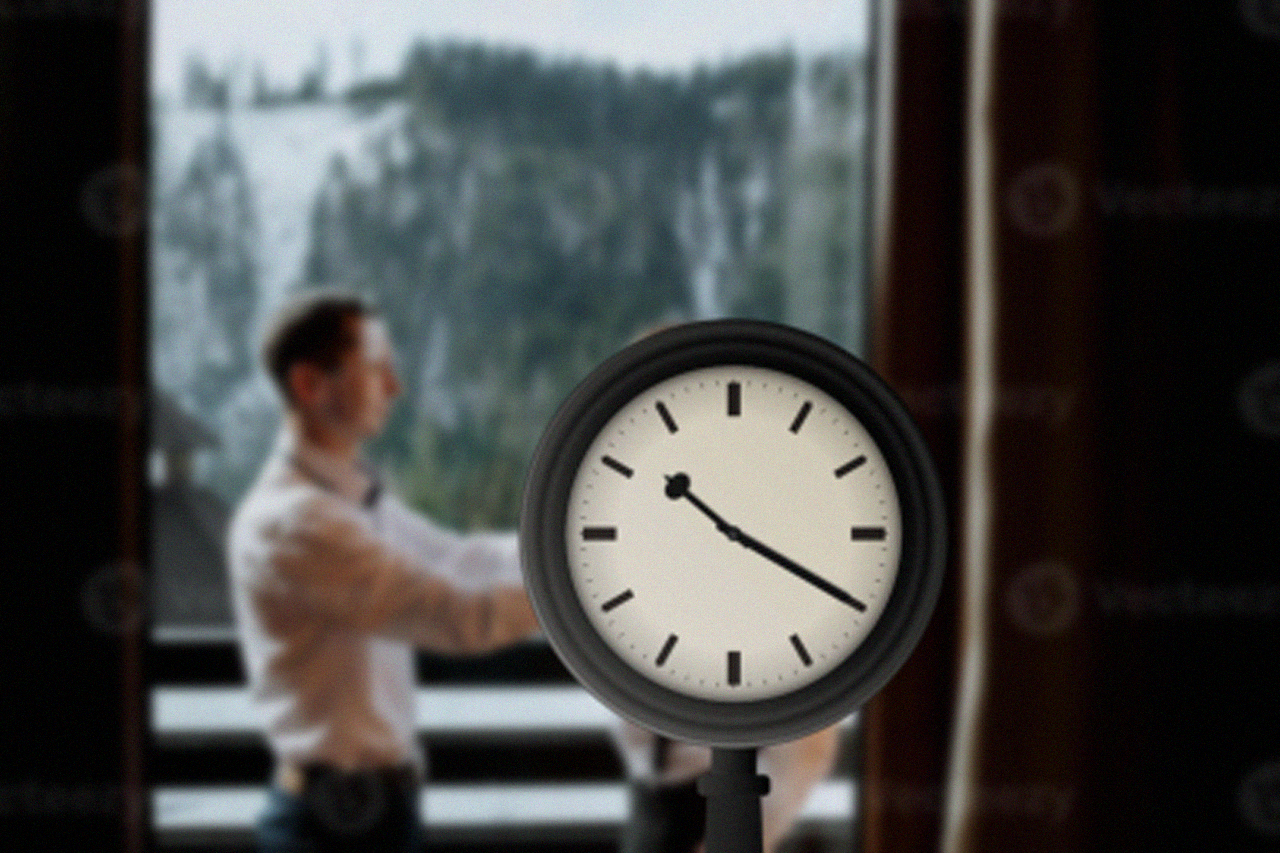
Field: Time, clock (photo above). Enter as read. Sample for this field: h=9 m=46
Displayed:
h=10 m=20
